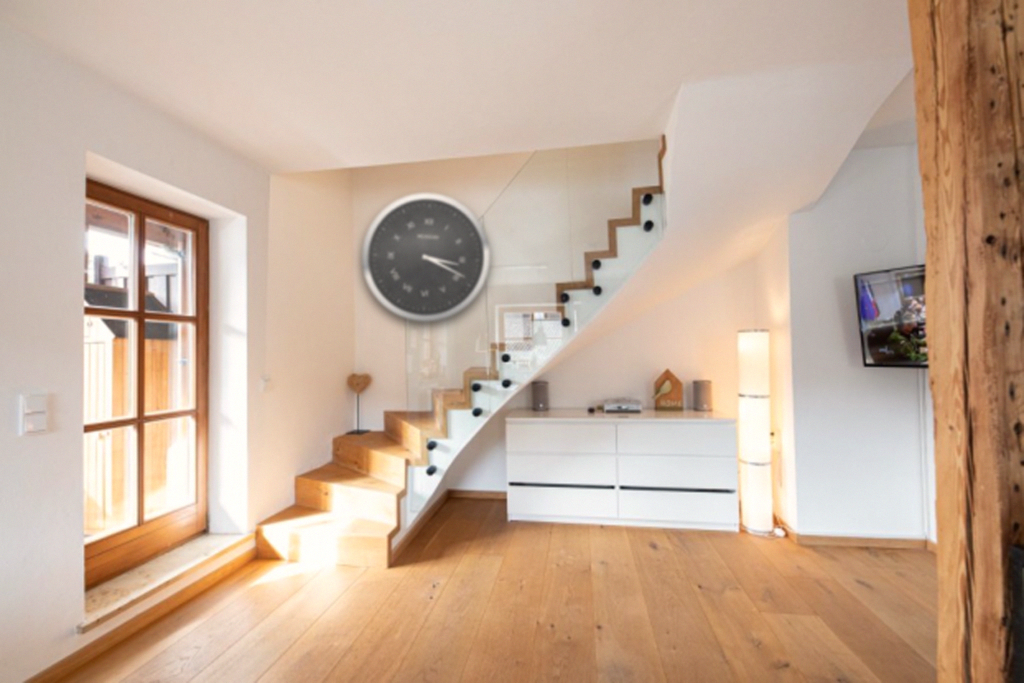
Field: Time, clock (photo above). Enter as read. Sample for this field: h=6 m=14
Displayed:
h=3 m=19
